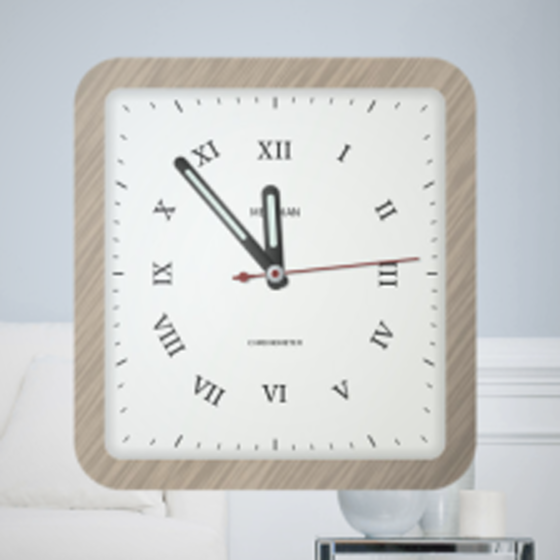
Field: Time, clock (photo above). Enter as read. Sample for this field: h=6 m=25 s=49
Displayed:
h=11 m=53 s=14
